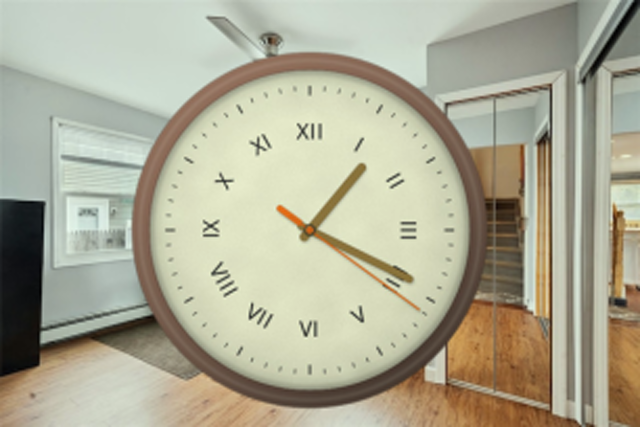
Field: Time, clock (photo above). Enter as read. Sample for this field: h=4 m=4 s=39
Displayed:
h=1 m=19 s=21
